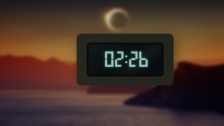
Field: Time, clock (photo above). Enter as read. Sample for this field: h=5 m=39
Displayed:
h=2 m=26
